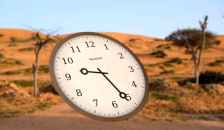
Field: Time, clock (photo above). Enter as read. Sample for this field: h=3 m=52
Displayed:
h=9 m=26
